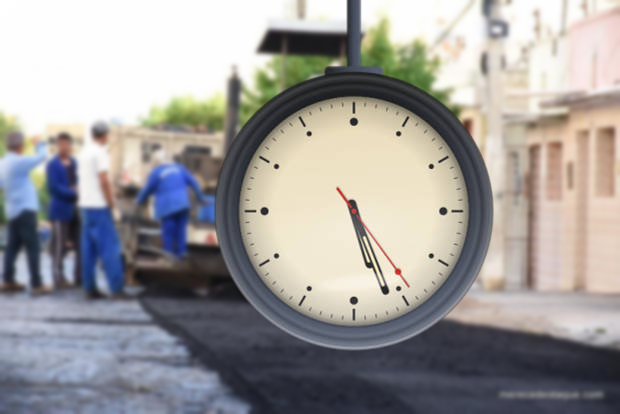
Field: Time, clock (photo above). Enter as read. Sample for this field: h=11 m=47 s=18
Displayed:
h=5 m=26 s=24
